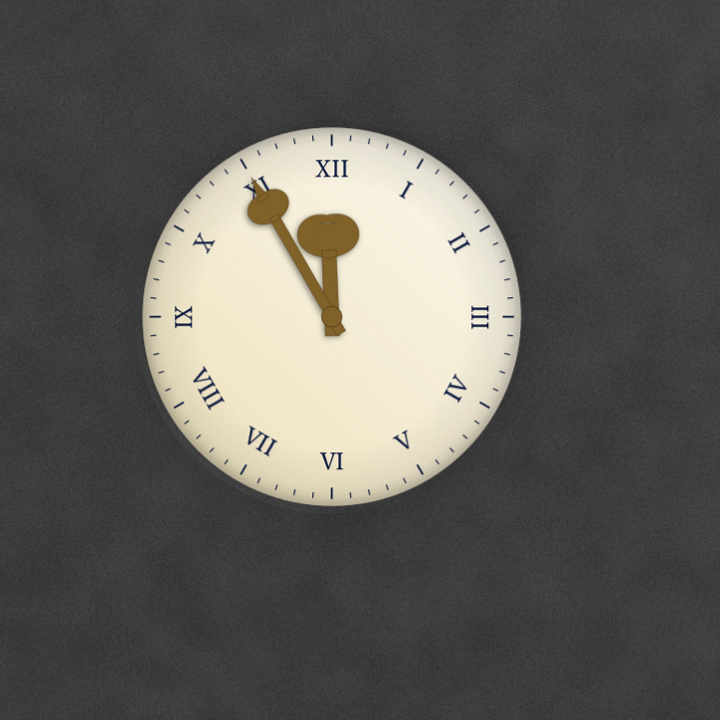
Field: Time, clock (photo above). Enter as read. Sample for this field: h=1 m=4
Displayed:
h=11 m=55
